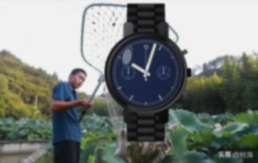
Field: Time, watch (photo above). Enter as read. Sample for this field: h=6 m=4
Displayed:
h=10 m=3
